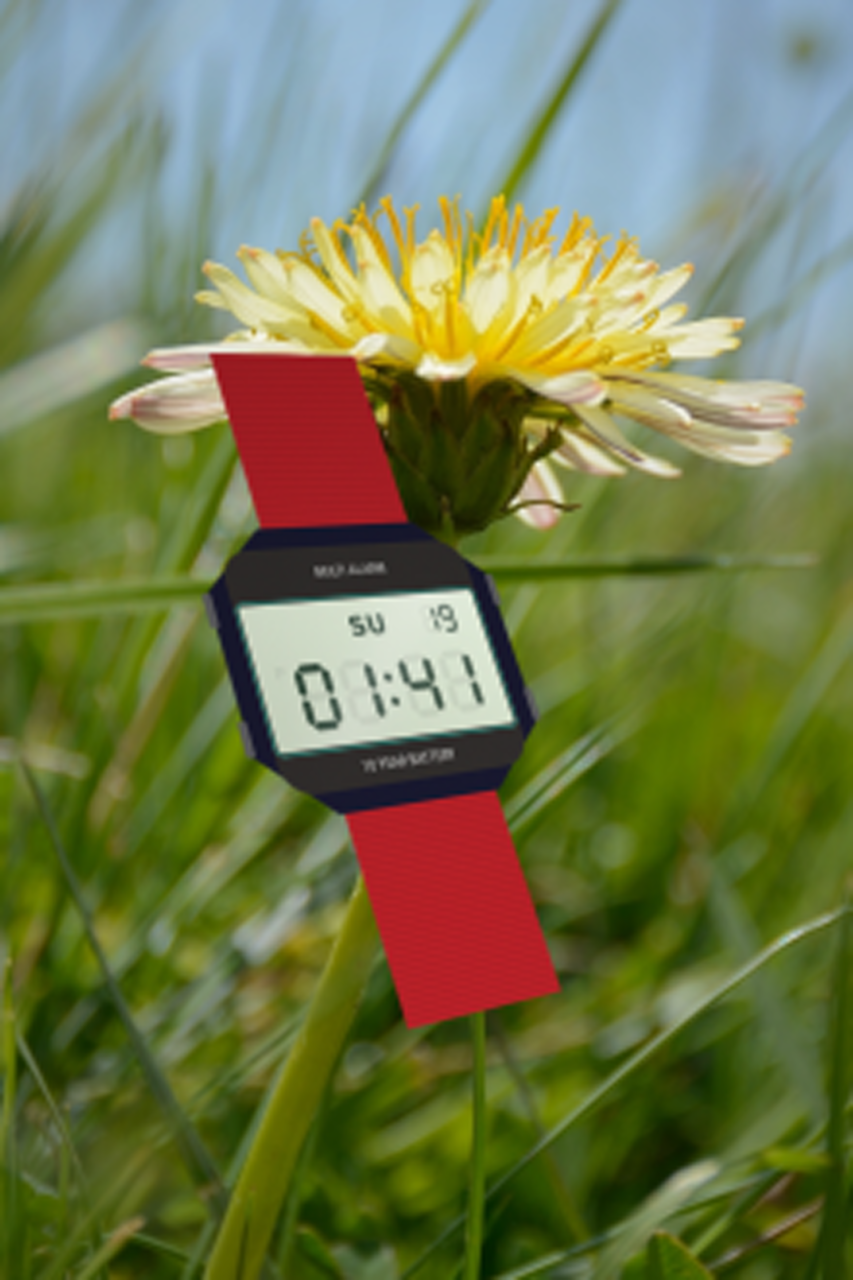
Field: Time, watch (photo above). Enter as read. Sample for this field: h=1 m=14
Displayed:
h=1 m=41
